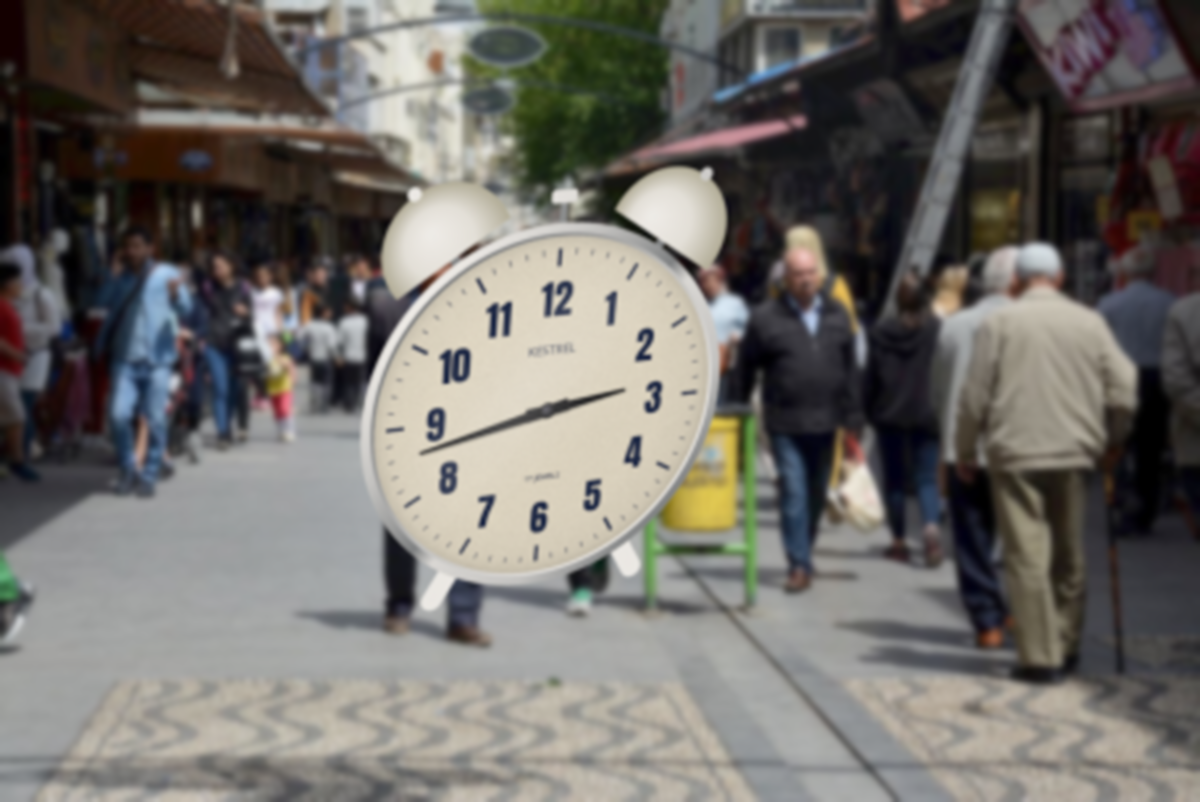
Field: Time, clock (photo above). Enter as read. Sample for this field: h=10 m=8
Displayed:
h=2 m=43
